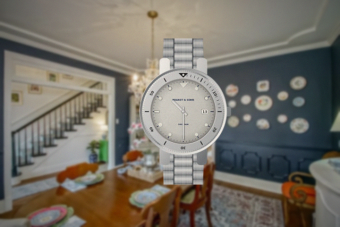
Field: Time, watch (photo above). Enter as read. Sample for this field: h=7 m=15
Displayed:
h=10 m=30
